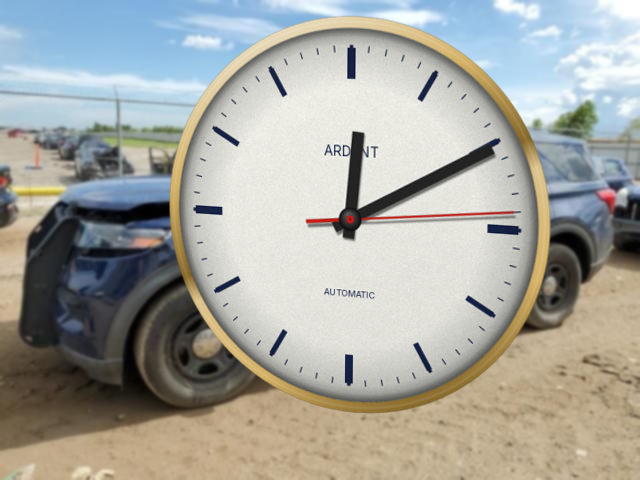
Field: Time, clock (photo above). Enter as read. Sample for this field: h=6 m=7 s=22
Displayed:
h=12 m=10 s=14
